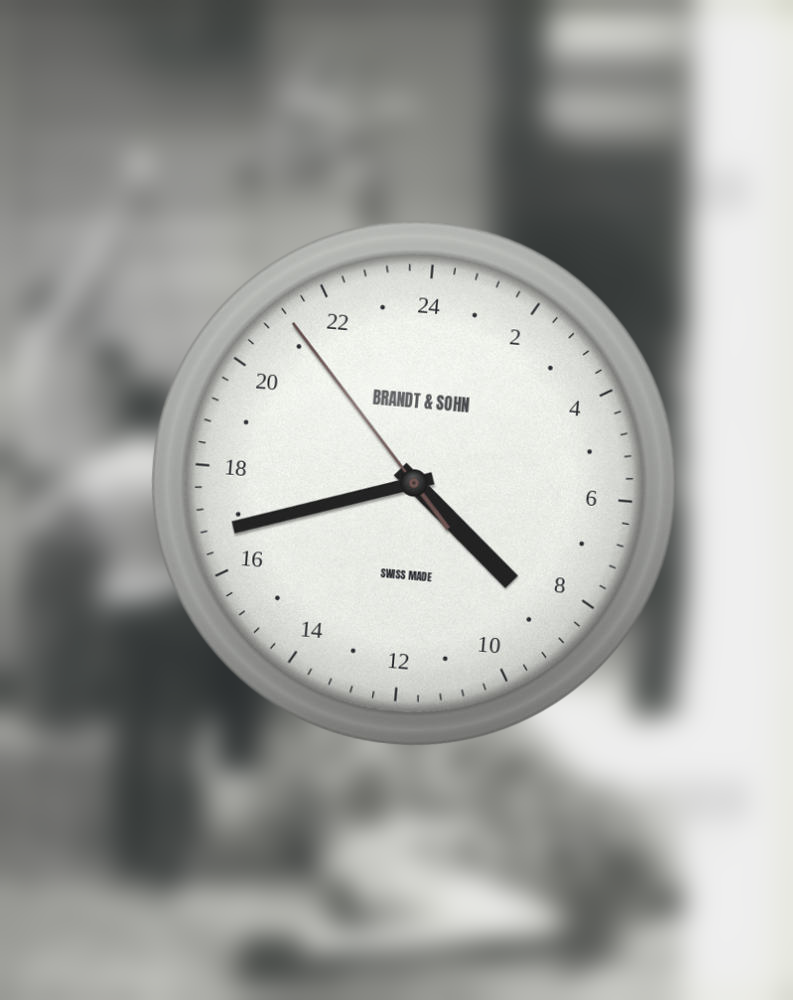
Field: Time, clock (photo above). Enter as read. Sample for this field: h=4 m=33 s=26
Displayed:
h=8 m=41 s=53
